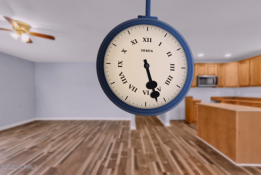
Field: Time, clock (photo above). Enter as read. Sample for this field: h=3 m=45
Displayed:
h=5 m=27
